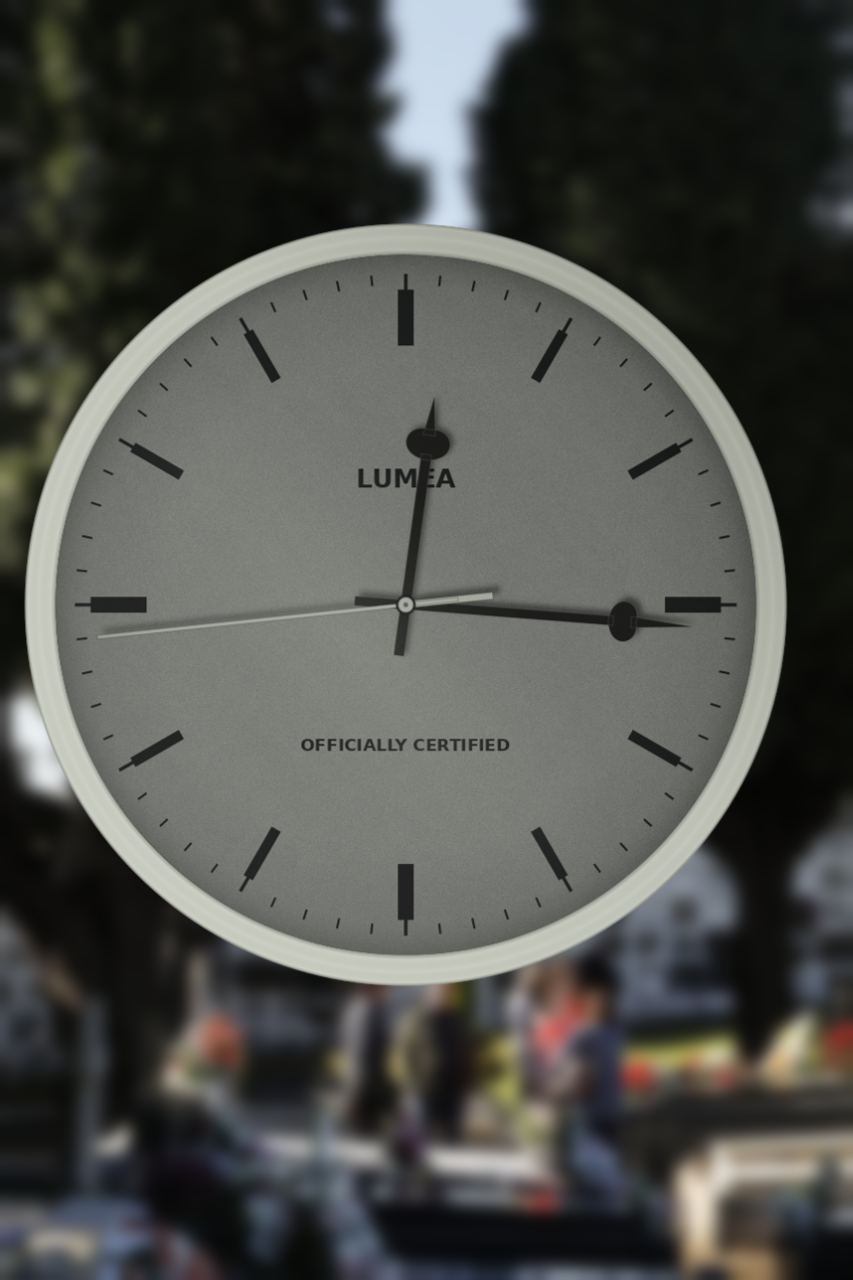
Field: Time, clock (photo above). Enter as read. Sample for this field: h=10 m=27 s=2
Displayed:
h=12 m=15 s=44
